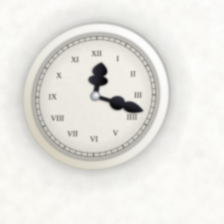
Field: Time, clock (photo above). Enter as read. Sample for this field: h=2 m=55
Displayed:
h=12 m=18
